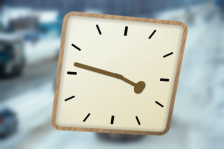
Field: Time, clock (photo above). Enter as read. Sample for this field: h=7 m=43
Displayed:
h=3 m=47
